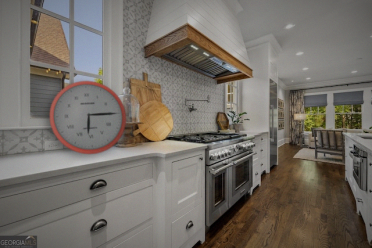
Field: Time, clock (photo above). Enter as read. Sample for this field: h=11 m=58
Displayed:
h=6 m=15
